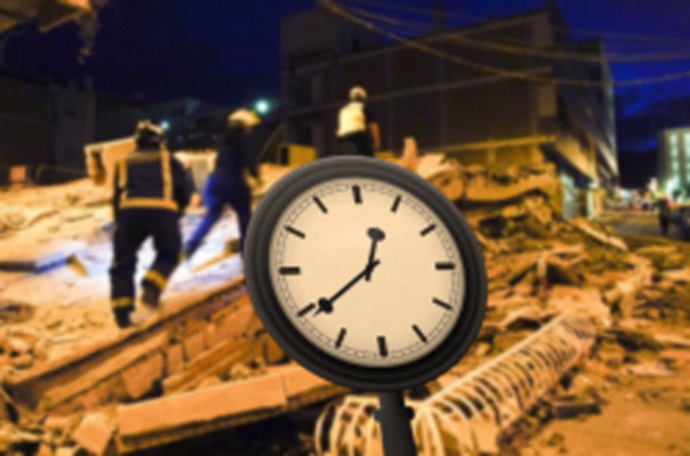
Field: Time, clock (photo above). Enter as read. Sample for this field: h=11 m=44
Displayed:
h=12 m=39
